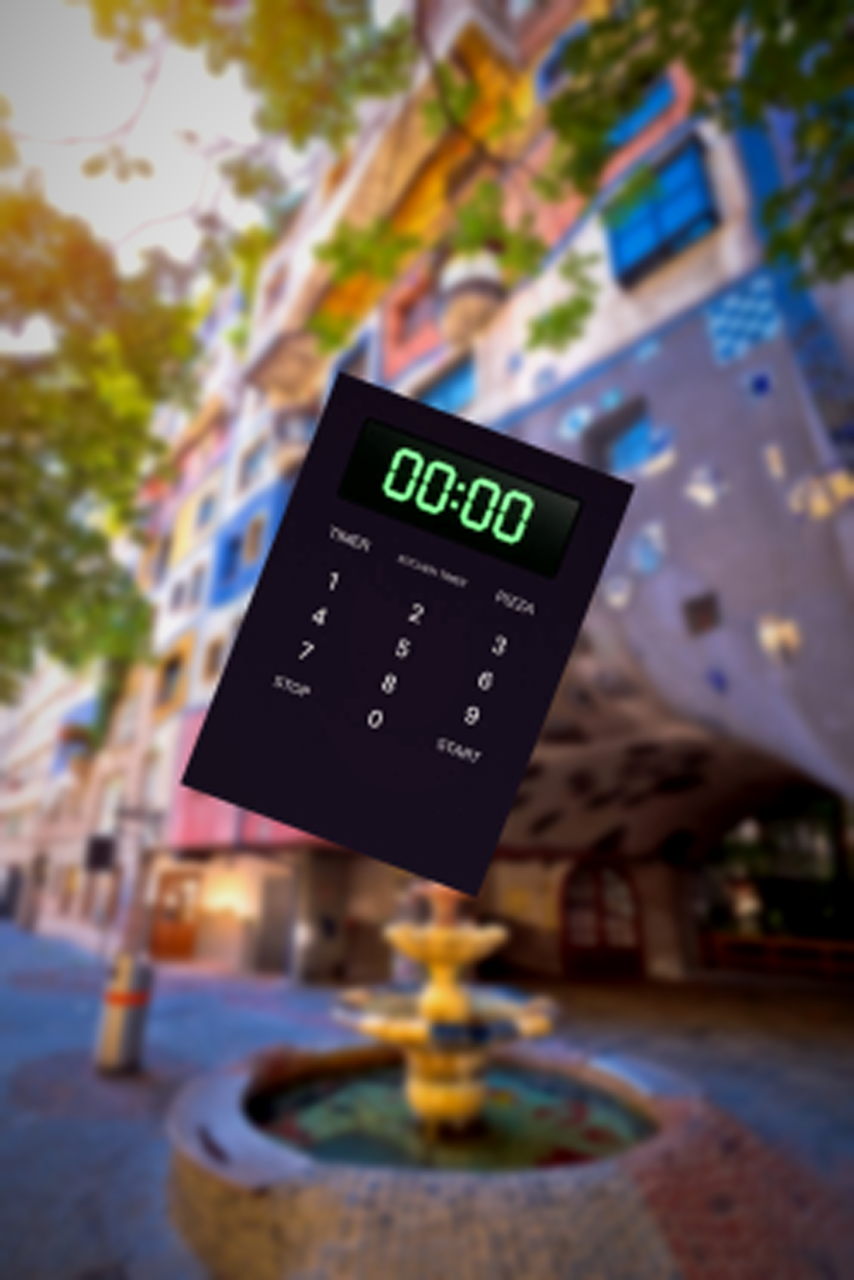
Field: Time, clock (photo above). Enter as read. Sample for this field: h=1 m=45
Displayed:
h=0 m=0
